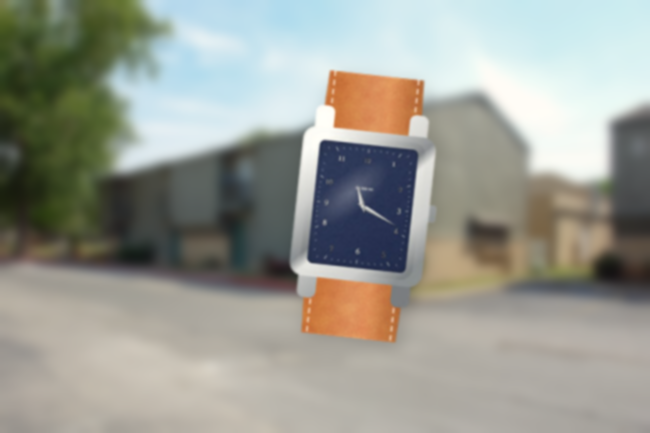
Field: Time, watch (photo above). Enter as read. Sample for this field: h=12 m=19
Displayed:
h=11 m=19
